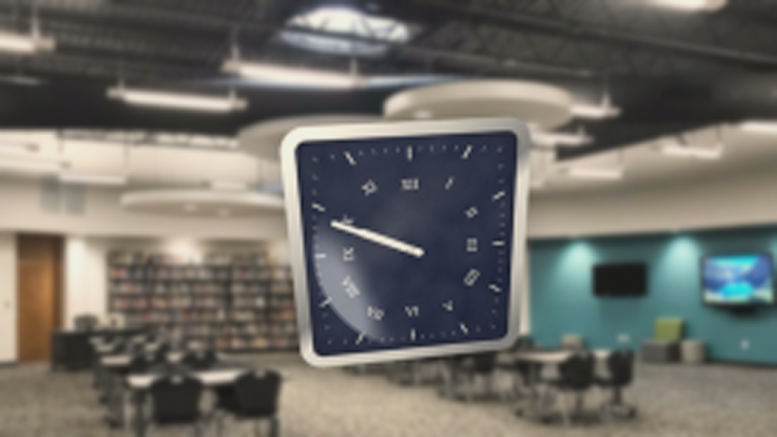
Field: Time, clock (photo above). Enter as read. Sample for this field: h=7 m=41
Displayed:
h=9 m=49
